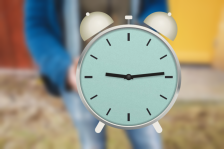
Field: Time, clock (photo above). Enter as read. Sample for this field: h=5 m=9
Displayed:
h=9 m=14
